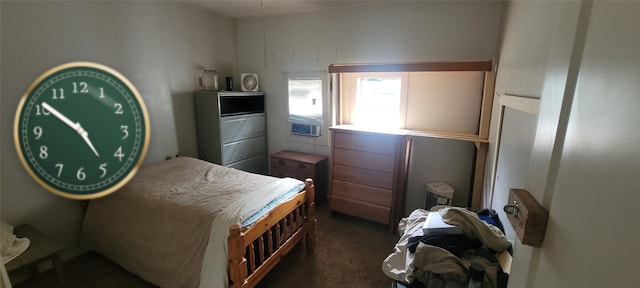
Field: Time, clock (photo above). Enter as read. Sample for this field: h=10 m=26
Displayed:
h=4 m=51
